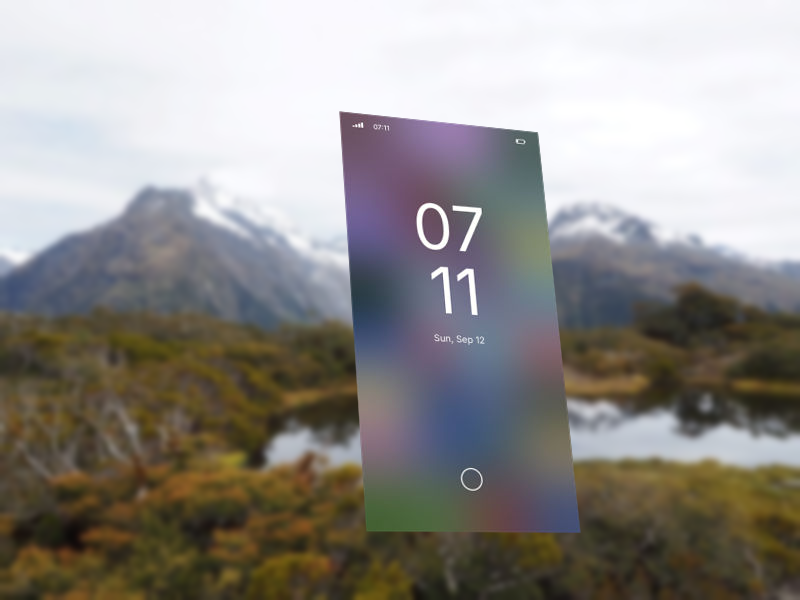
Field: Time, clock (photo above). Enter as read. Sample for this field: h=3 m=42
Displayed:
h=7 m=11
